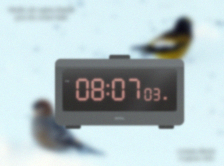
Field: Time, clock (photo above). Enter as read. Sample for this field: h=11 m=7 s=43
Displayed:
h=8 m=7 s=3
